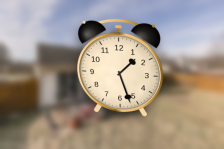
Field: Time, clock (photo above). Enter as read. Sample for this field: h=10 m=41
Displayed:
h=1 m=27
